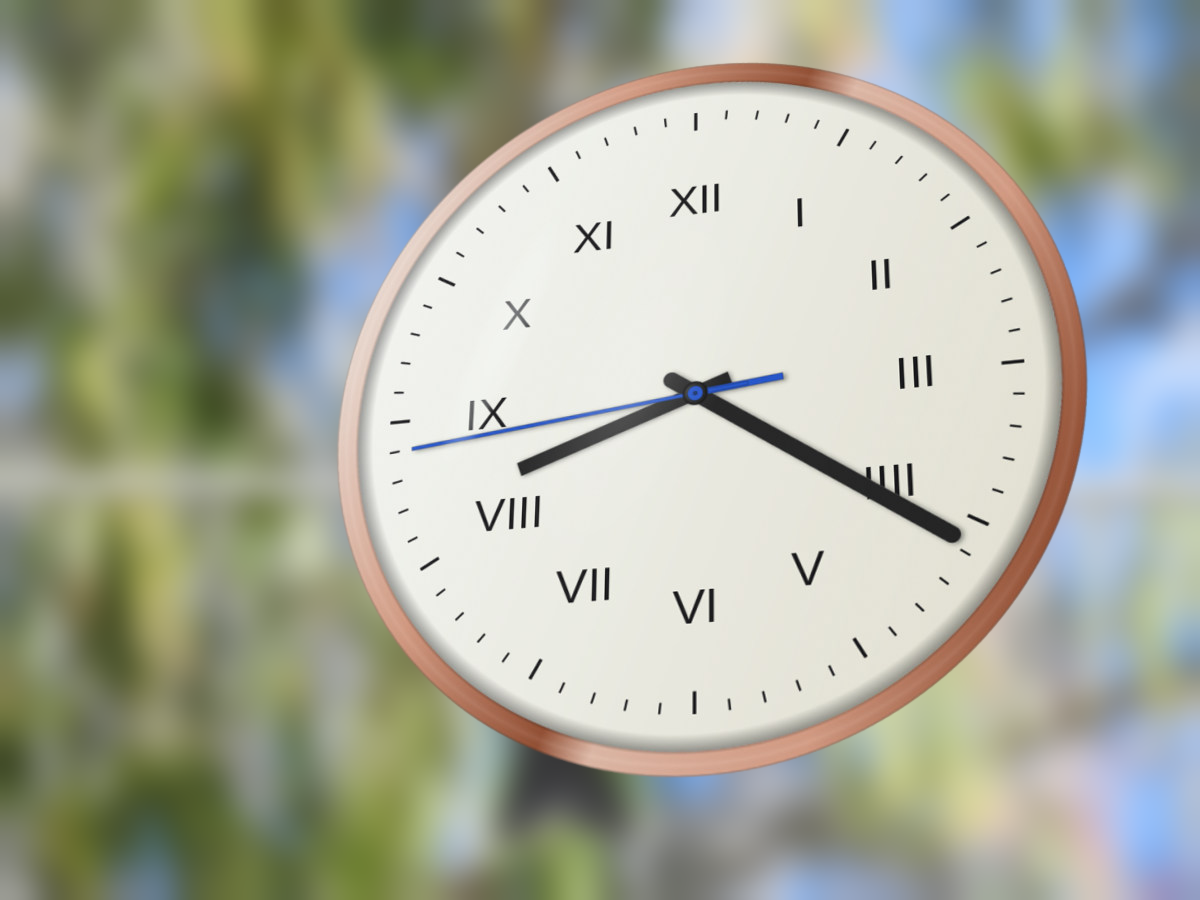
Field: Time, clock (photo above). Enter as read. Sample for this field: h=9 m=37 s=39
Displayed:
h=8 m=20 s=44
